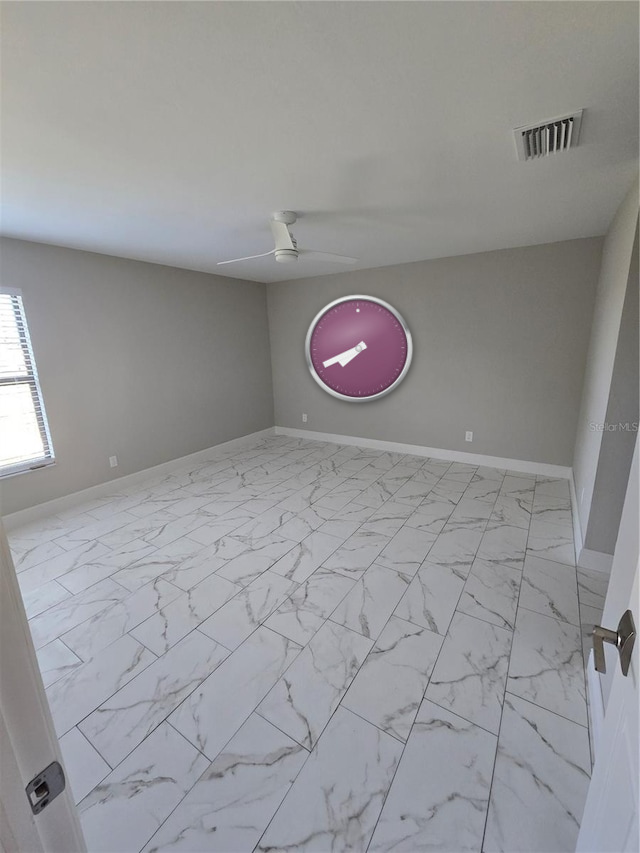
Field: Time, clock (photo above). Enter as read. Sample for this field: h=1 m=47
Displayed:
h=7 m=41
